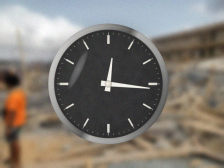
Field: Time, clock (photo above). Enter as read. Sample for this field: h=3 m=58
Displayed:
h=12 m=16
